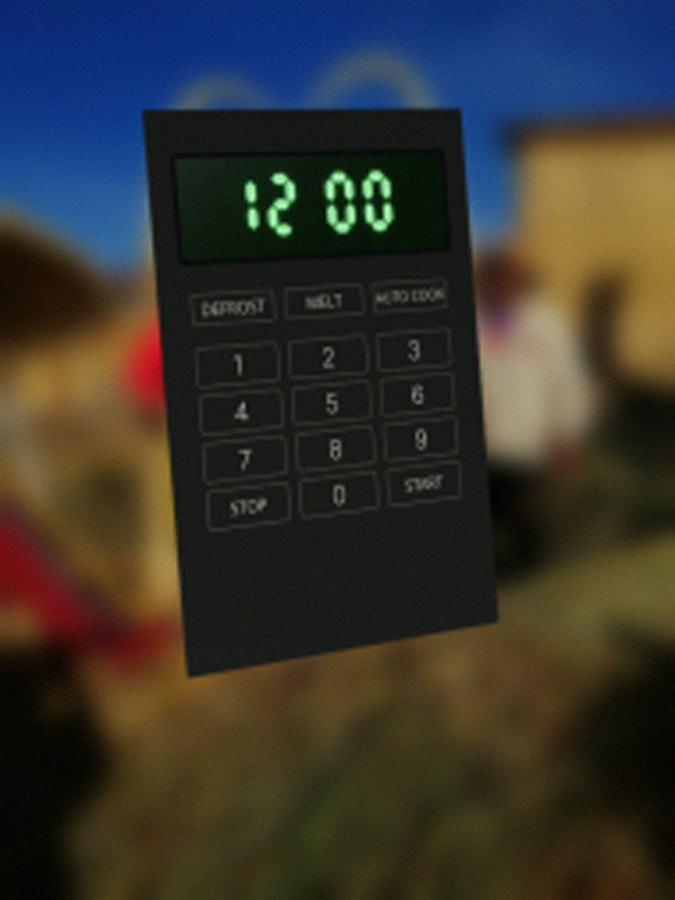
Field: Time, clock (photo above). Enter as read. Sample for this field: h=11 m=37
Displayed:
h=12 m=0
